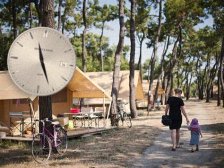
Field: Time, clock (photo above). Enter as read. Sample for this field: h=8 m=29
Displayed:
h=11 m=26
